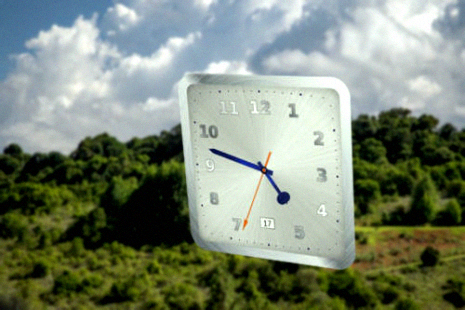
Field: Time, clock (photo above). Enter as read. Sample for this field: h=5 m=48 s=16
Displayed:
h=4 m=47 s=34
